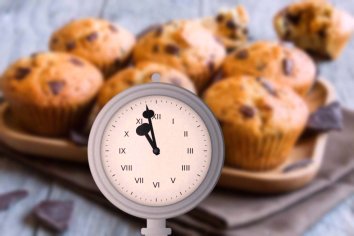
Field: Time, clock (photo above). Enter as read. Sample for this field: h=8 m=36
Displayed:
h=10 m=58
